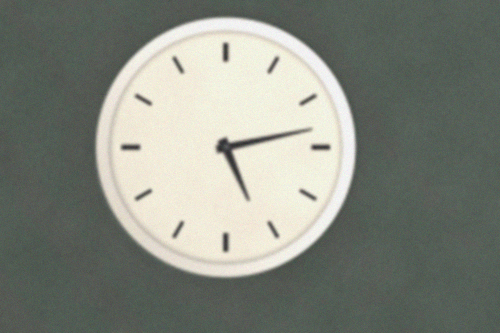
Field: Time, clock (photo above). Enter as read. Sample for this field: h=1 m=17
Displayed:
h=5 m=13
